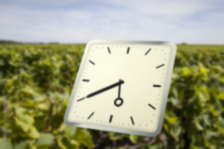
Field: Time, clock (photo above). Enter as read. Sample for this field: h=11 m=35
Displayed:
h=5 m=40
